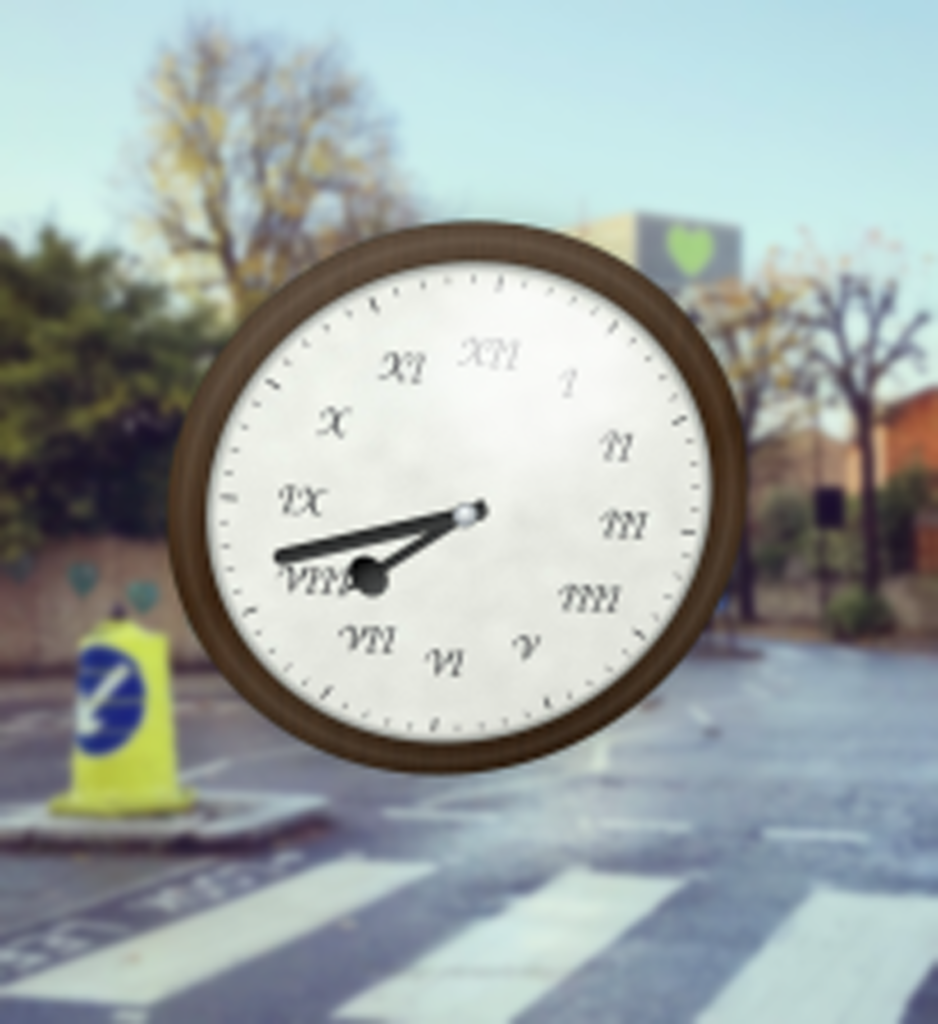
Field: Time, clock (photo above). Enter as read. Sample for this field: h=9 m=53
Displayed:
h=7 m=42
